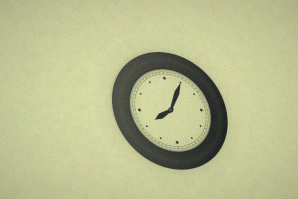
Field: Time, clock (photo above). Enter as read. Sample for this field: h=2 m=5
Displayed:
h=8 m=5
